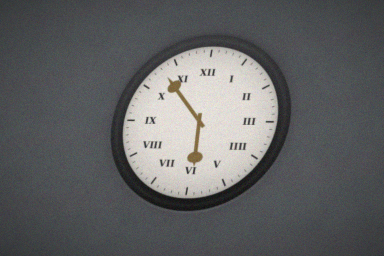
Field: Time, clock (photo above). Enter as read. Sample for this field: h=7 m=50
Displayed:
h=5 m=53
